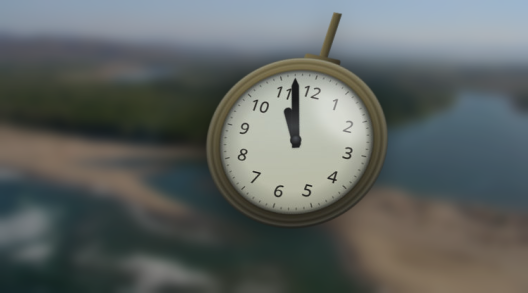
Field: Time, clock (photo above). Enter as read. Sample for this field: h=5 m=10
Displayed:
h=10 m=57
